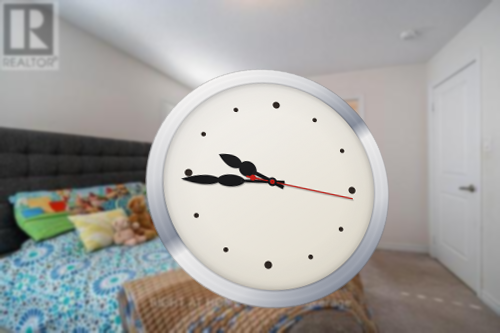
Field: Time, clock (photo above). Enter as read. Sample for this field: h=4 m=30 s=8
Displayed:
h=9 m=44 s=16
